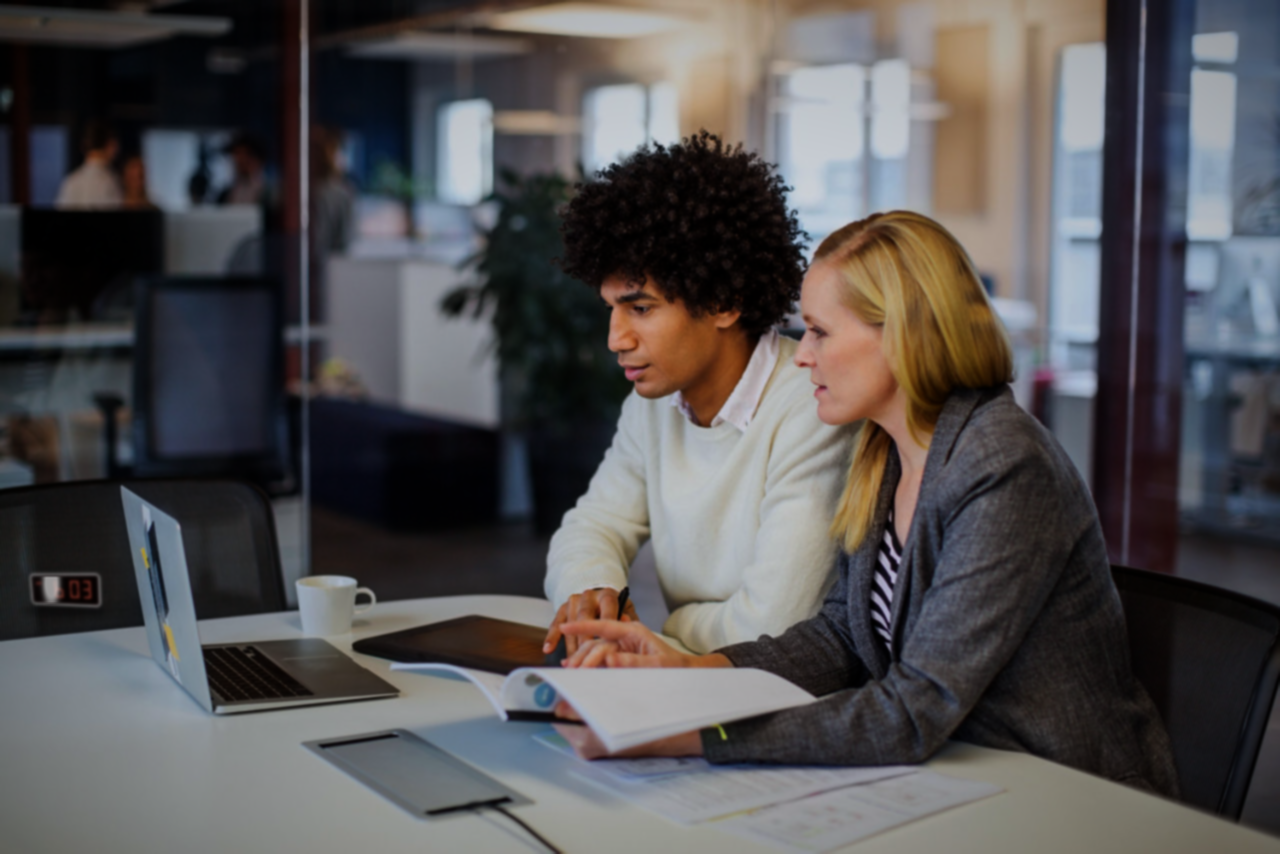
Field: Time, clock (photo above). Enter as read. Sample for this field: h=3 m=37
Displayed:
h=6 m=3
